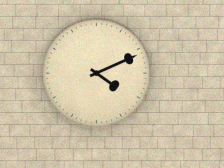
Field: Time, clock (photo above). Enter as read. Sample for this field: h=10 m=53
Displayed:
h=4 m=11
